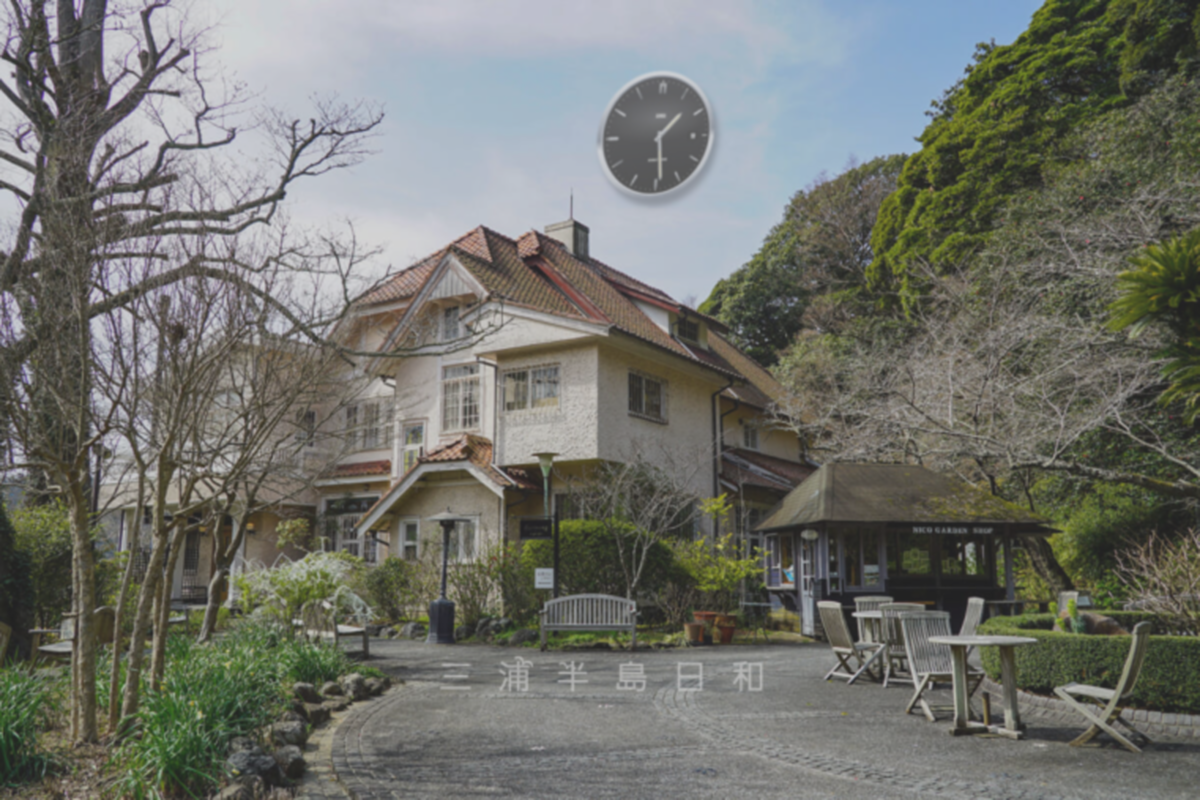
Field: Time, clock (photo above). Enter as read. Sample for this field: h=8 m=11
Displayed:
h=1 m=29
